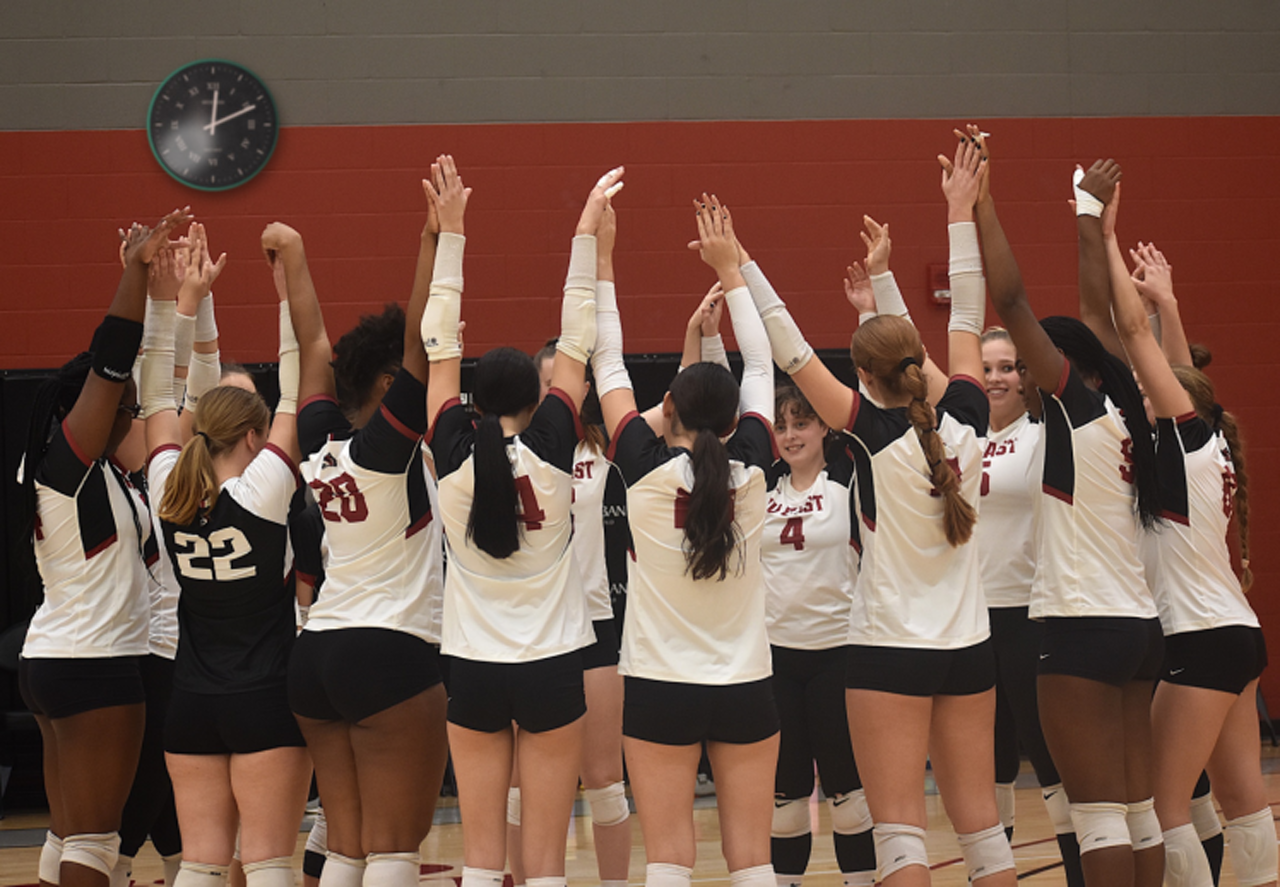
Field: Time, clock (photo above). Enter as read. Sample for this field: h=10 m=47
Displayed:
h=12 m=11
